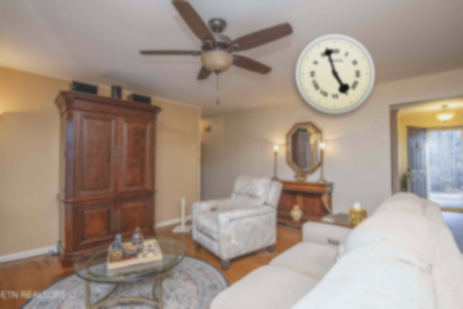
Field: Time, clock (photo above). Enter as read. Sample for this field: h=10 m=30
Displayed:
h=4 m=57
